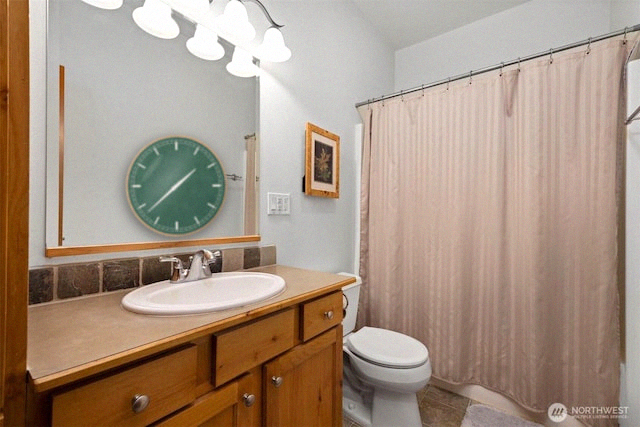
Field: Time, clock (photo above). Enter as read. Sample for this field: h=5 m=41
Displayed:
h=1 m=38
